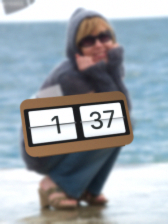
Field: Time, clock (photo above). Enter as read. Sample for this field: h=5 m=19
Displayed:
h=1 m=37
